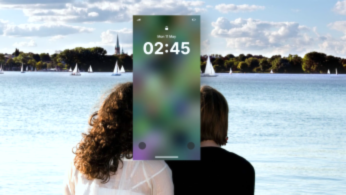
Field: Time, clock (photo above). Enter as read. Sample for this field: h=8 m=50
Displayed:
h=2 m=45
